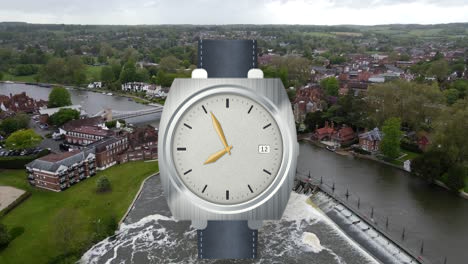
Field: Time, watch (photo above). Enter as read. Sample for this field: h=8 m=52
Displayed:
h=7 m=56
